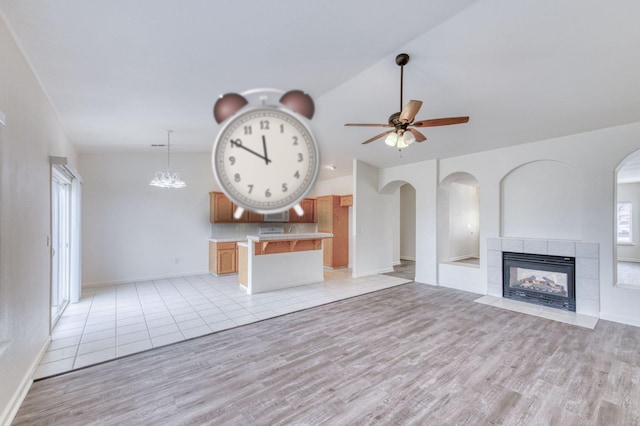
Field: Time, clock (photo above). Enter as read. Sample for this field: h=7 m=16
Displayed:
h=11 m=50
